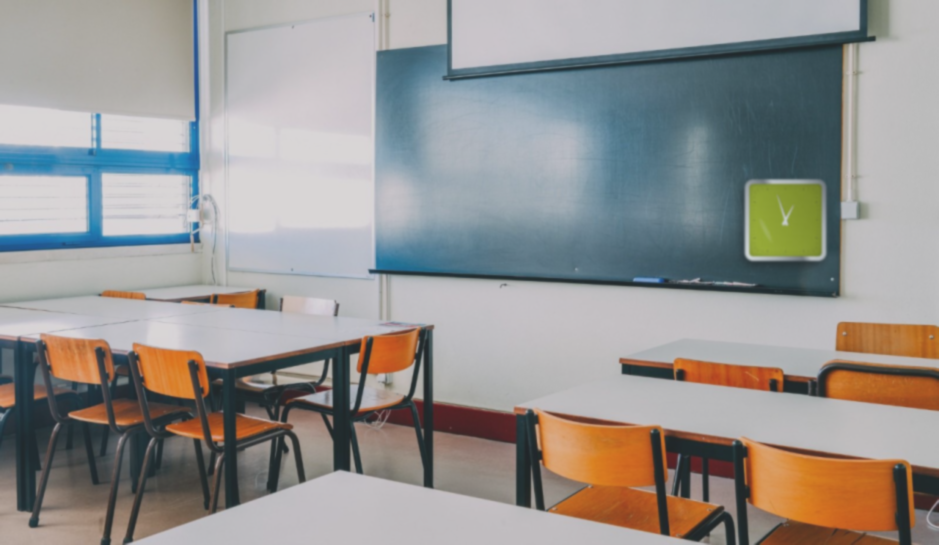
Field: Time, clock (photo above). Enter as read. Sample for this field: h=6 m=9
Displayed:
h=12 m=57
